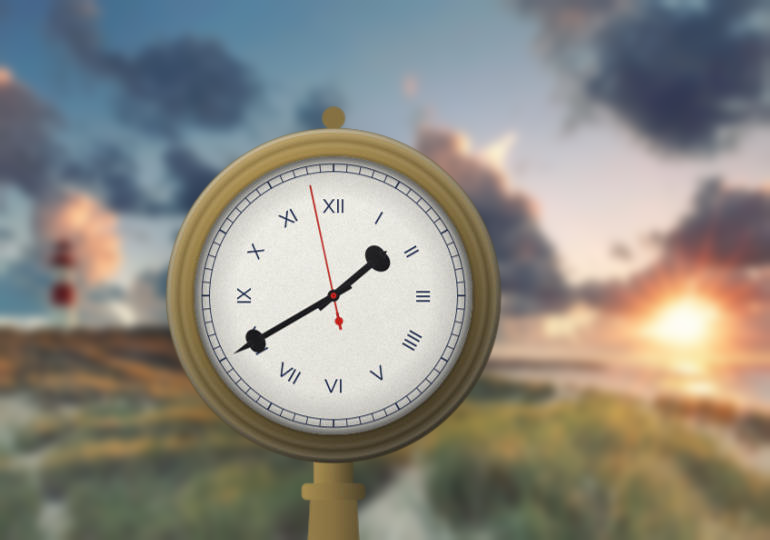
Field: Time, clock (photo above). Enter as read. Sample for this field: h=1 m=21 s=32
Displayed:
h=1 m=39 s=58
